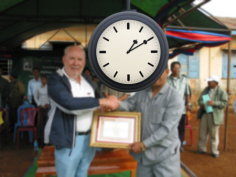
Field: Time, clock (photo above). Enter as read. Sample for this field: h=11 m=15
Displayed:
h=1 m=10
